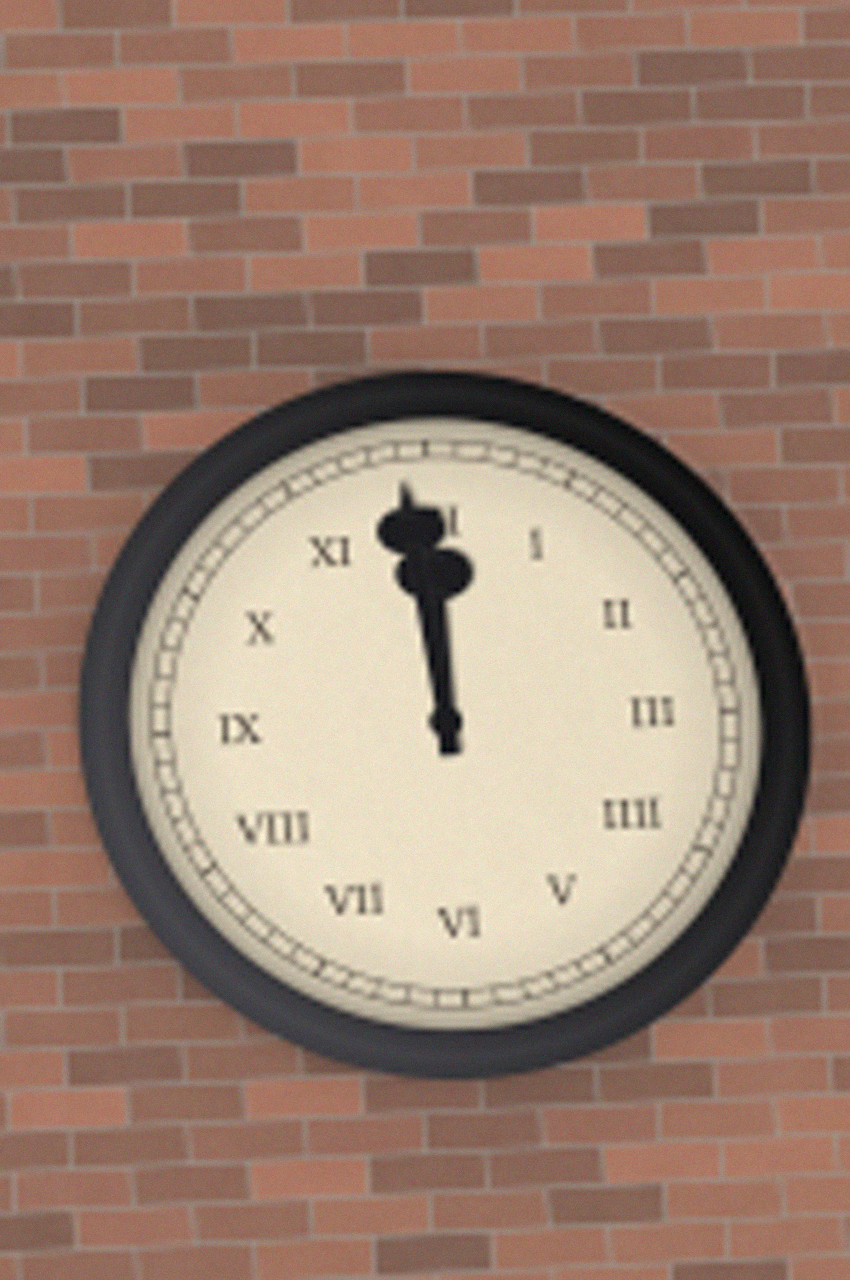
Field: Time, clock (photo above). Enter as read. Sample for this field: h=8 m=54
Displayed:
h=11 m=59
